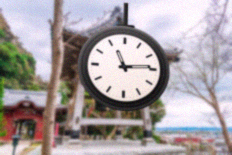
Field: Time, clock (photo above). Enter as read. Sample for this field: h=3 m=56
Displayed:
h=11 m=14
